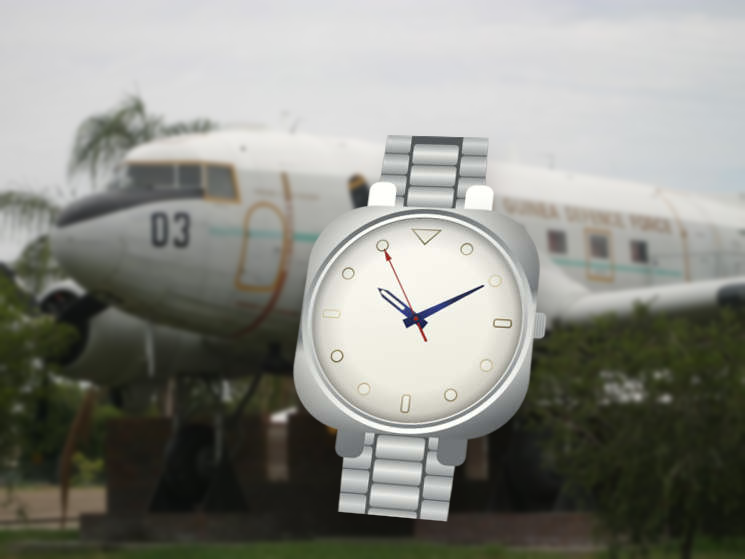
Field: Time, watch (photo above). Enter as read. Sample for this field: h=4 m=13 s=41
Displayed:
h=10 m=9 s=55
